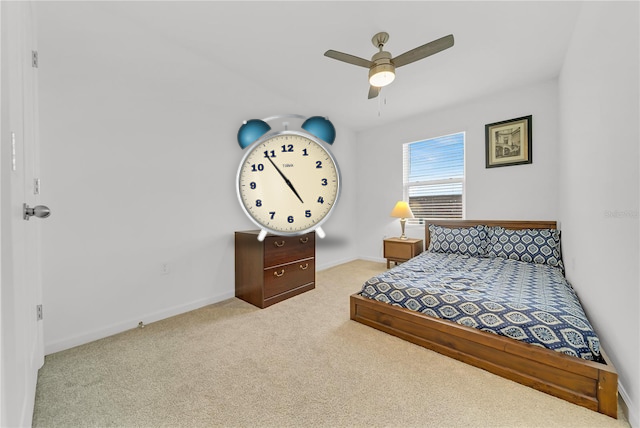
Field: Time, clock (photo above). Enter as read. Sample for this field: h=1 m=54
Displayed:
h=4 m=54
